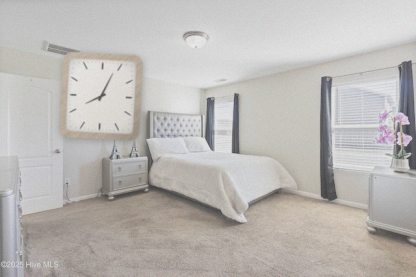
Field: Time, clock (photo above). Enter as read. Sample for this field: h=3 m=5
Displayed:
h=8 m=4
